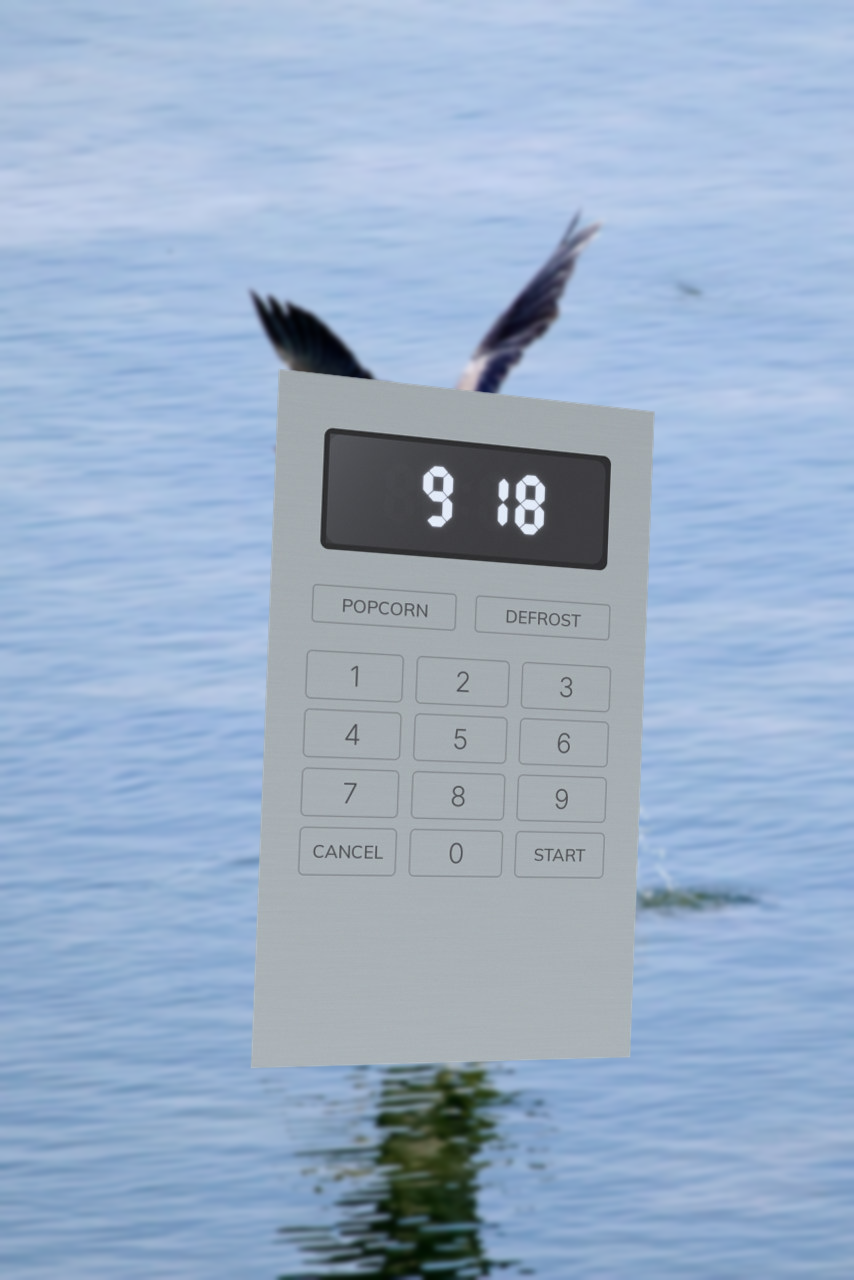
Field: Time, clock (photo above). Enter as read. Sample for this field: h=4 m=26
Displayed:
h=9 m=18
